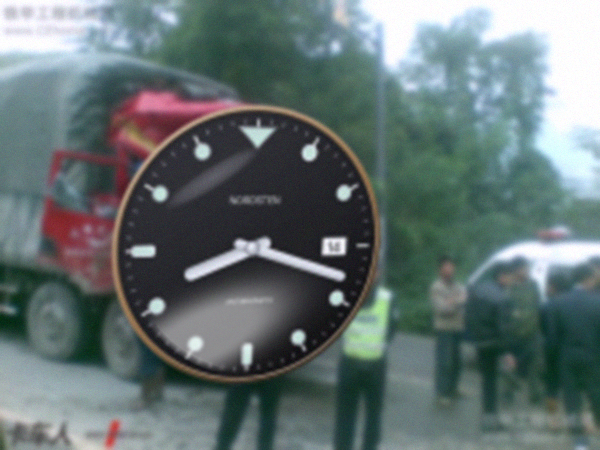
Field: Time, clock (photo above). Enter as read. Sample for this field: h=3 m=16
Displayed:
h=8 m=18
